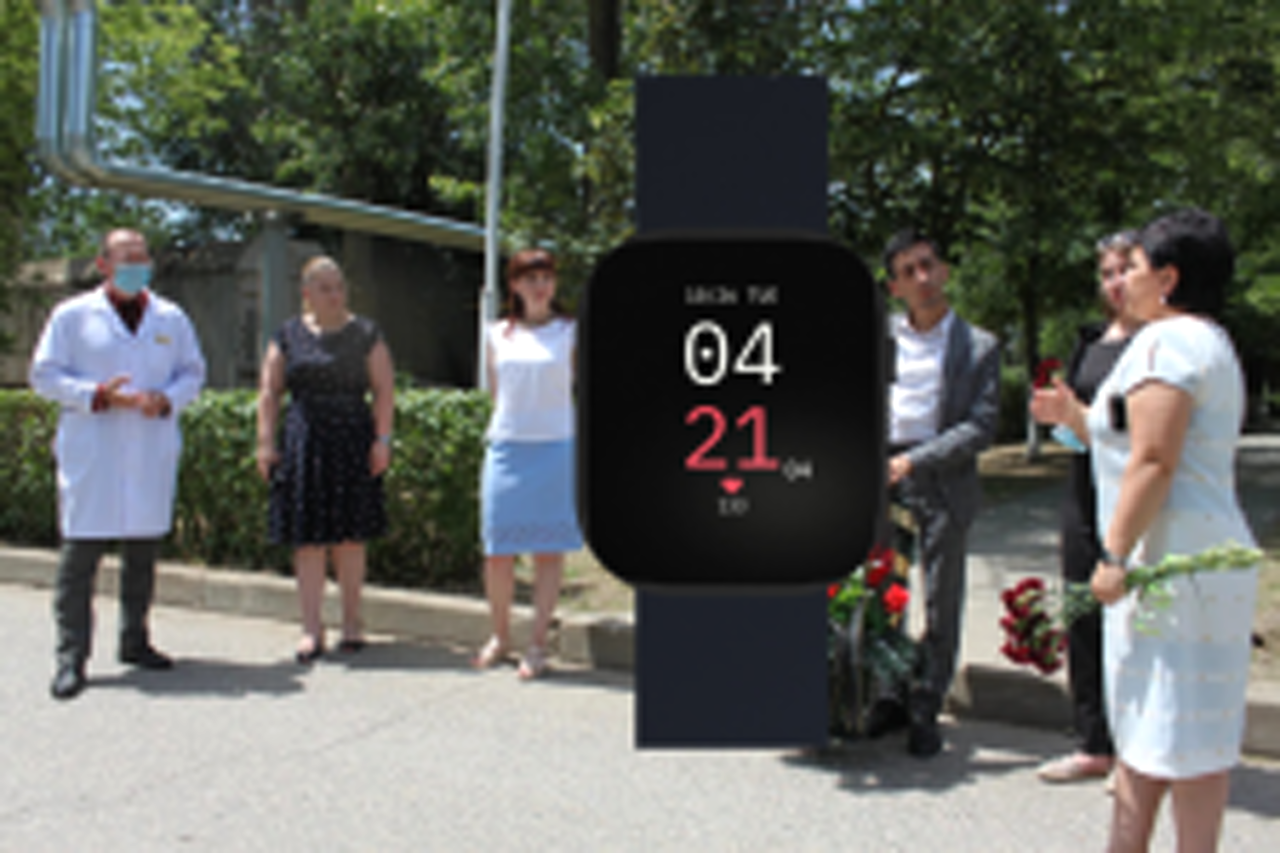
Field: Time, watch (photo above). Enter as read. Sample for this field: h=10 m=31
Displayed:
h=4 m=21
